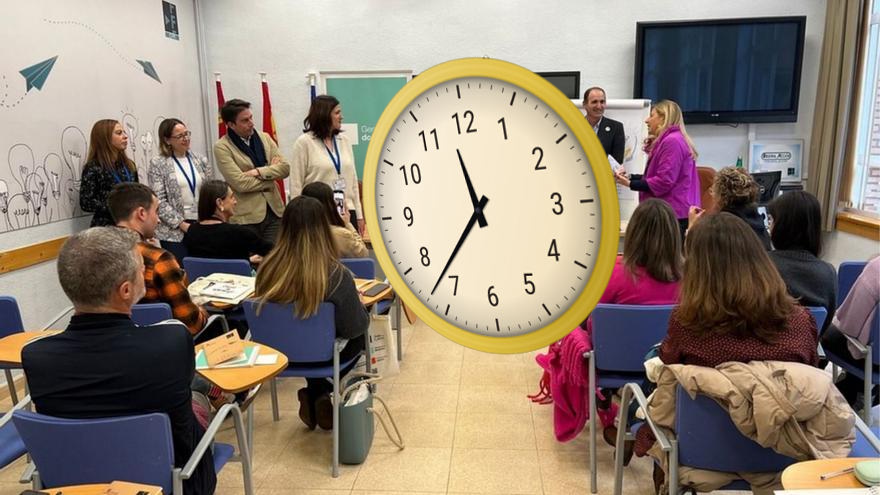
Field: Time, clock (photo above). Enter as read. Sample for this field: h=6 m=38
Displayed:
h=11 m=37
